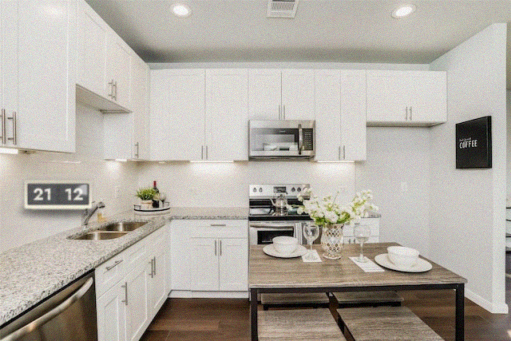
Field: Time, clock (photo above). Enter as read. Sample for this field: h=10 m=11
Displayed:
h=21 m=12
